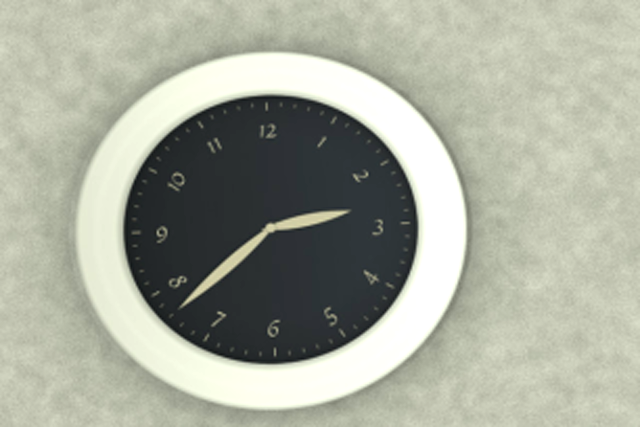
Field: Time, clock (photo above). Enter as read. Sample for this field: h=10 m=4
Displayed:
h=2 m=38
